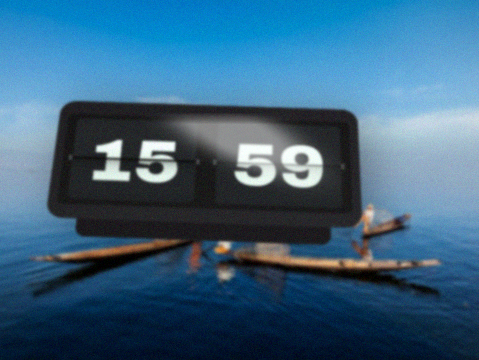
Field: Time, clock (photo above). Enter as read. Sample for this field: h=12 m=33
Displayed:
h=15 m=59
